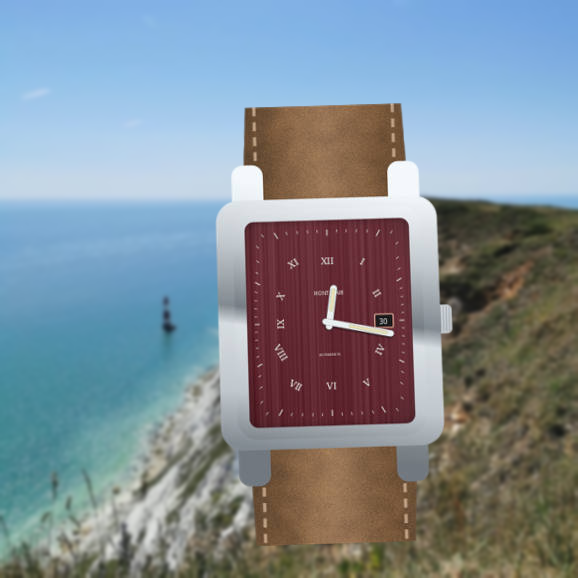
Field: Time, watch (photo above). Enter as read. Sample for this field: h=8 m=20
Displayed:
h=12 m=17
